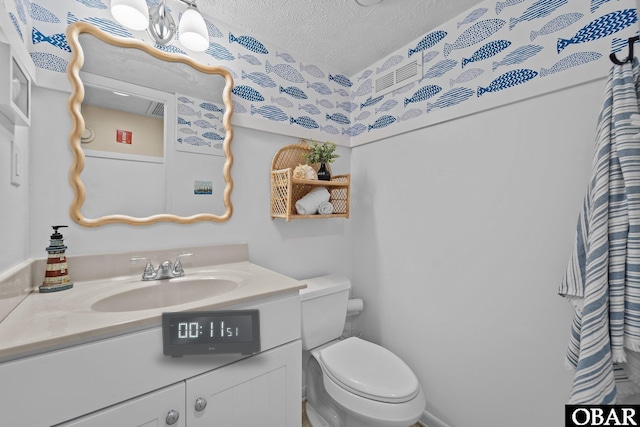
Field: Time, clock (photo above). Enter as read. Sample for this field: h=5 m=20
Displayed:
h=0 m=11
